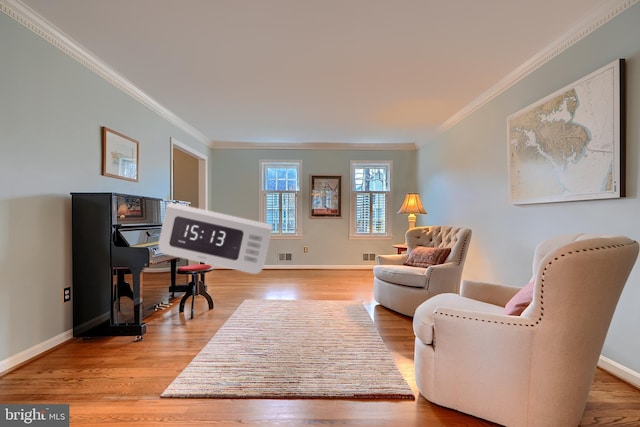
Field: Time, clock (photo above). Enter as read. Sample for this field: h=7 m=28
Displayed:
h=15 m=13
